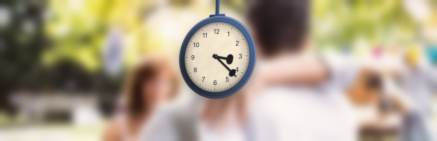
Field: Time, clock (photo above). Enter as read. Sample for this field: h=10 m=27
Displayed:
h=3 m=22
